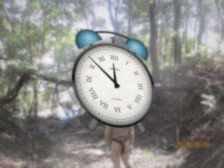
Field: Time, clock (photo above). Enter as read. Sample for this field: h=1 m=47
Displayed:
h=11 m=52
